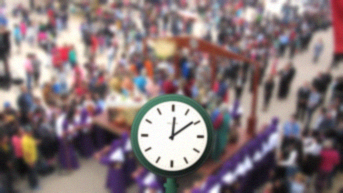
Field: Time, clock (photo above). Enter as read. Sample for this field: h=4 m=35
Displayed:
h=12 m=9
